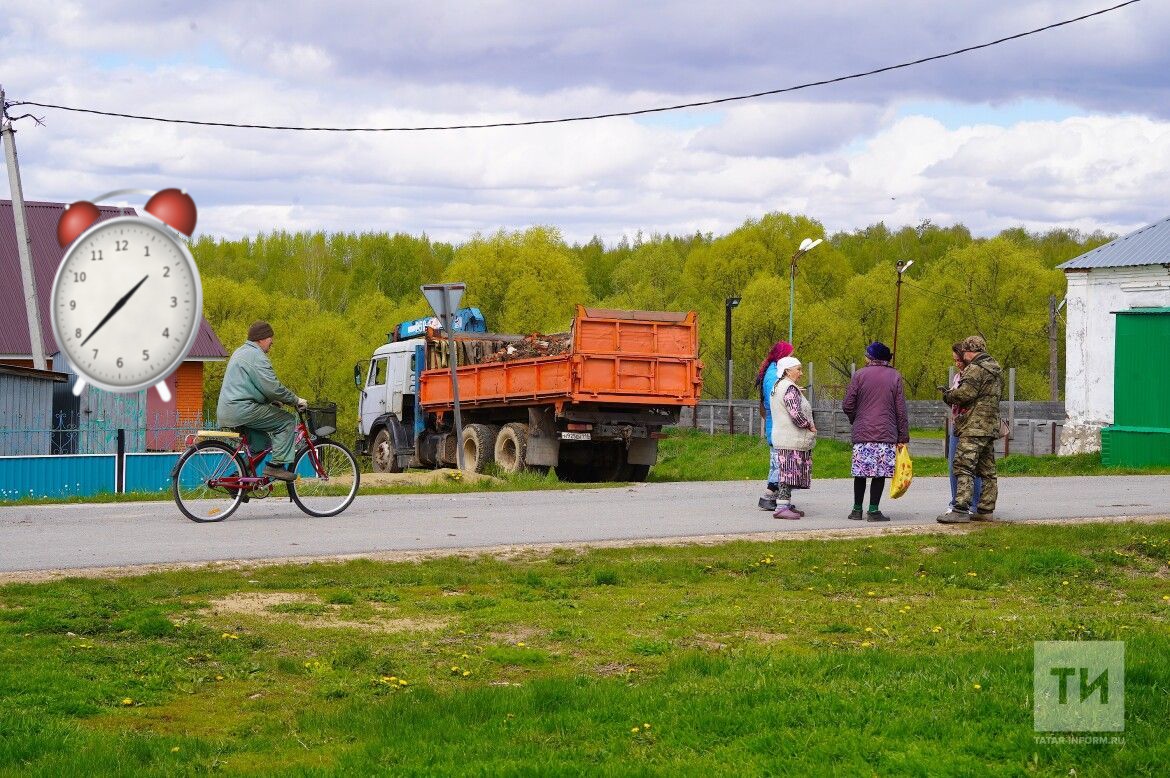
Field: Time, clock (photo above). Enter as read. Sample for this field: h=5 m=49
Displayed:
h=1 m=38
